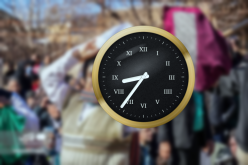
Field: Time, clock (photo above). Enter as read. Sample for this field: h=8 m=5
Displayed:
h=8 m=36
